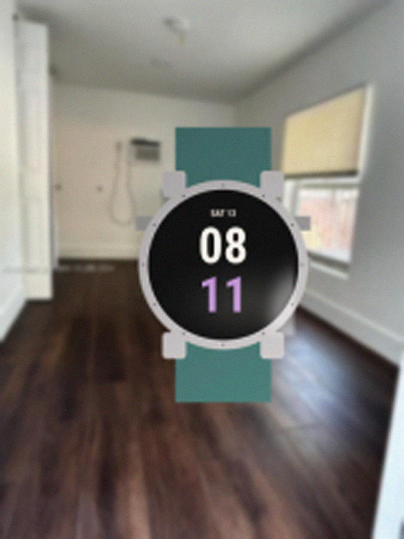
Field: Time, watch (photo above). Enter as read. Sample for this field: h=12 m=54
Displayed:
h=8 m=11
